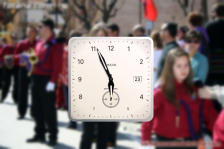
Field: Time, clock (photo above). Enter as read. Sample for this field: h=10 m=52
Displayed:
h=5 m=56
